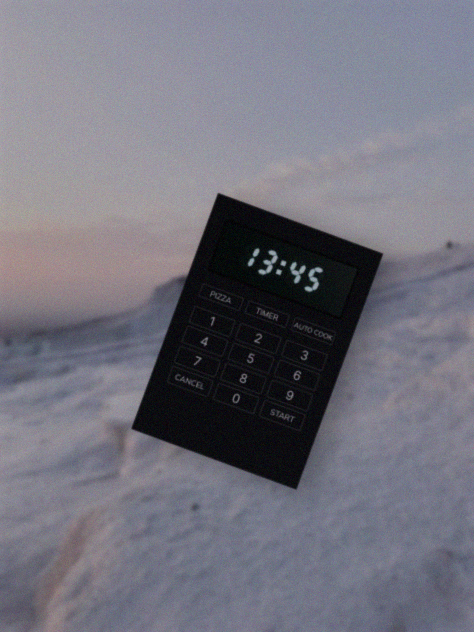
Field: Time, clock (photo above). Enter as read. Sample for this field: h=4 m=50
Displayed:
h=13 m=45
